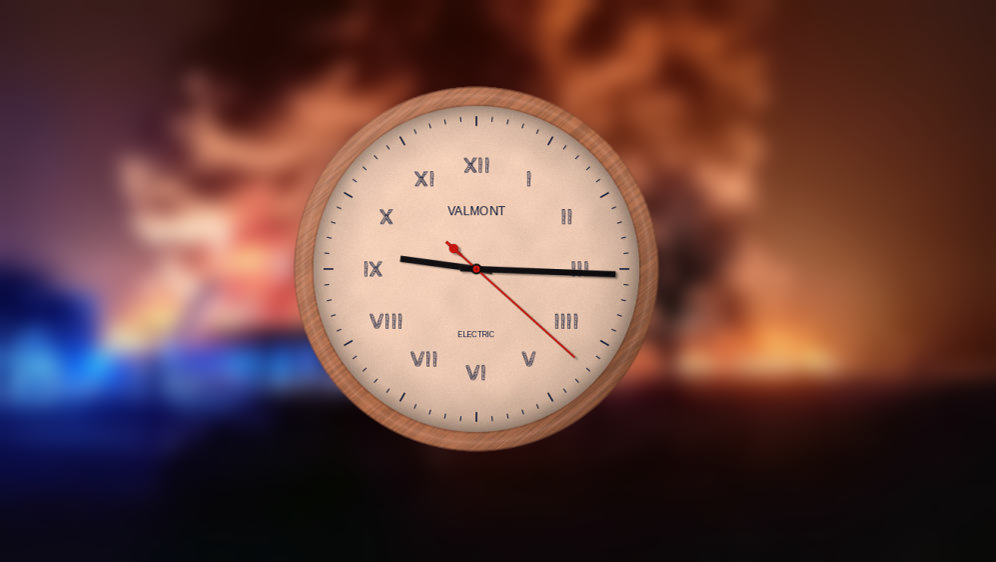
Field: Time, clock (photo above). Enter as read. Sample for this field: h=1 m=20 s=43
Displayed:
h=9 m=15 s=22
